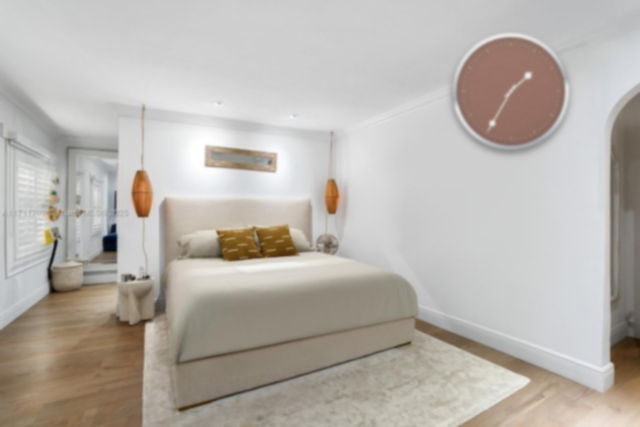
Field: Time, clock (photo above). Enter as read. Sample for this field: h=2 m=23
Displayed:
h=1 m=35
